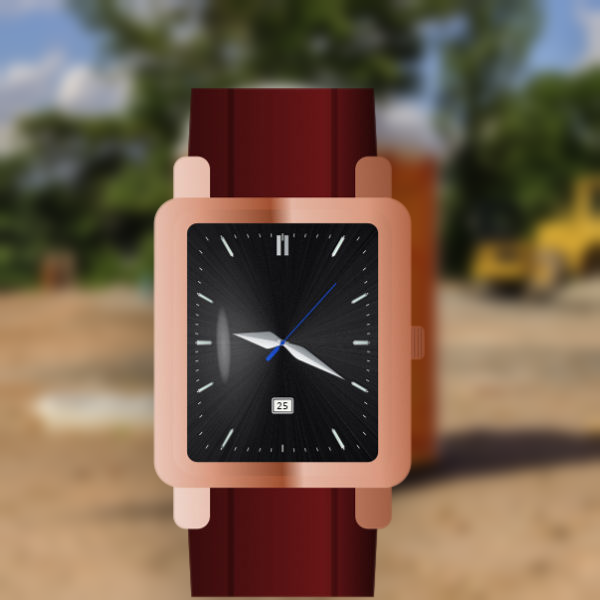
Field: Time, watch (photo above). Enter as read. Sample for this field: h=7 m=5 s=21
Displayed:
h=9 m=20 s=7
